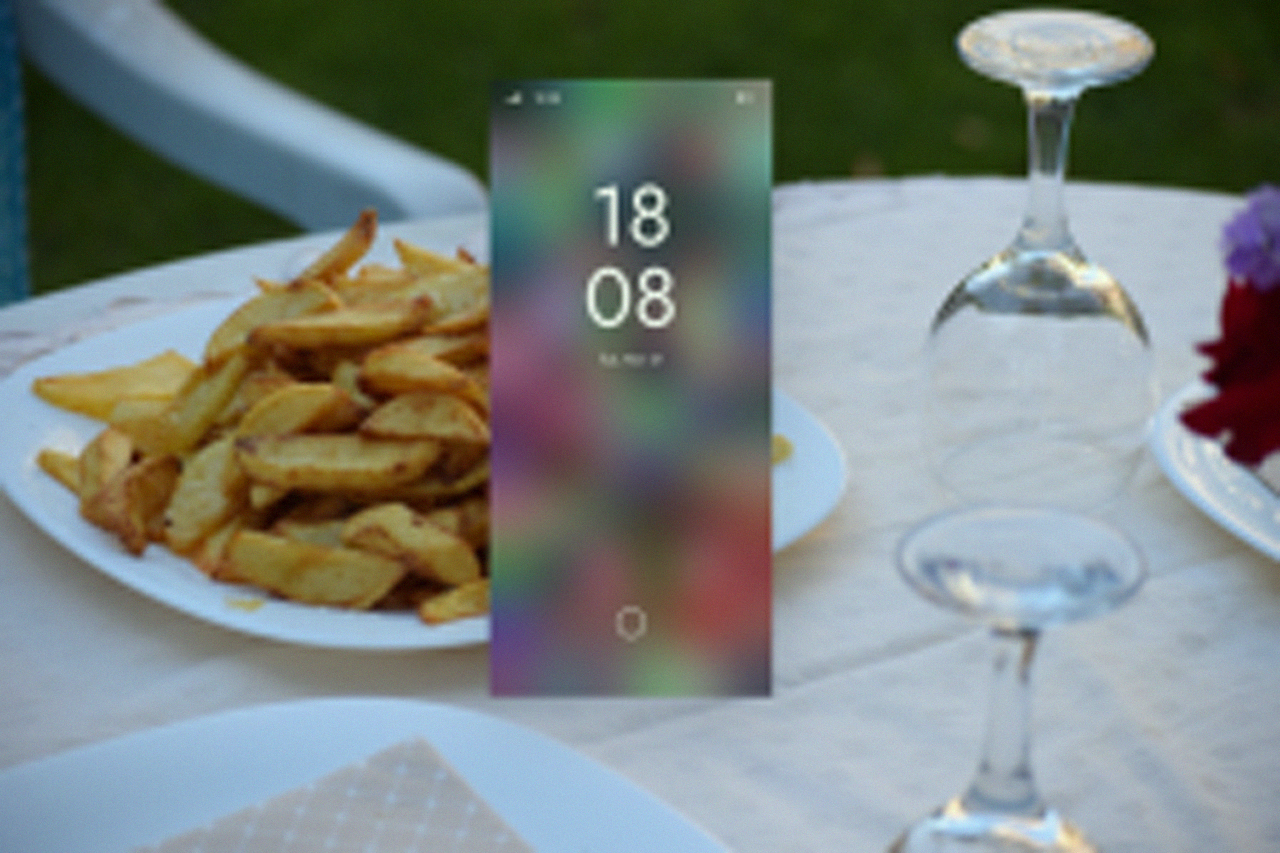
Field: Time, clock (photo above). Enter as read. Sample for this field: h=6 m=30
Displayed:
h=18 m=8
